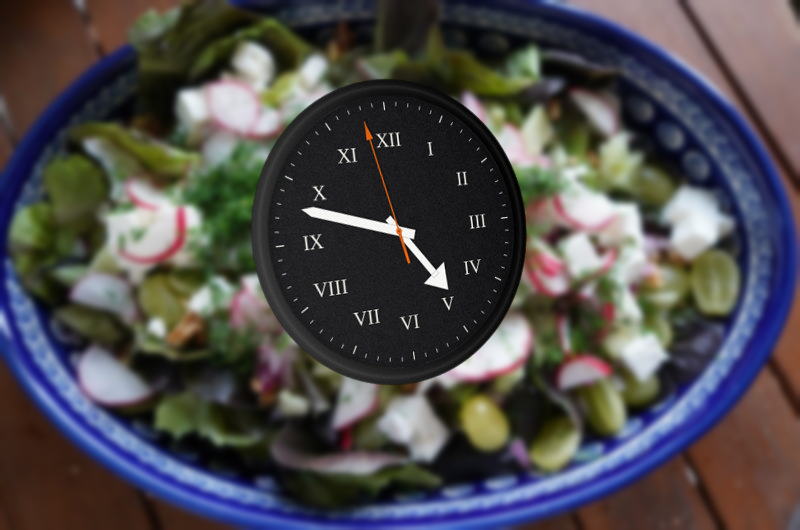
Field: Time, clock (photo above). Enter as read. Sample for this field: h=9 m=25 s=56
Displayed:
h=4 m=47 s=58
